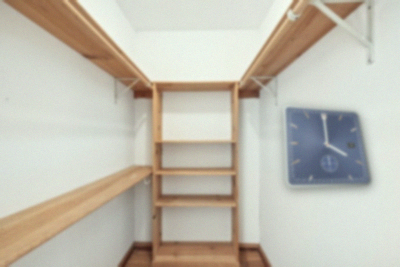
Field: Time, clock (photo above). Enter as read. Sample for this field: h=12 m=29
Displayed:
h=4 m=0
